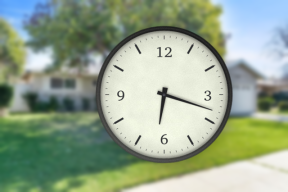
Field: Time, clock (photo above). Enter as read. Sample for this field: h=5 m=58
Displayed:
h=6 m=18
